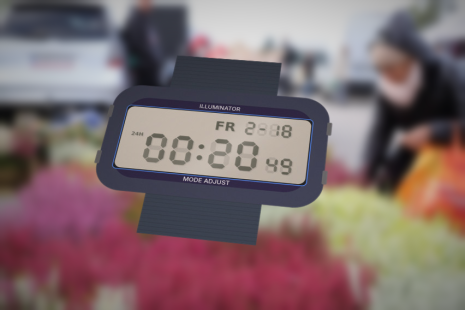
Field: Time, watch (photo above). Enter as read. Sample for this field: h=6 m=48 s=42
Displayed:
h=0 m=20 s=49
